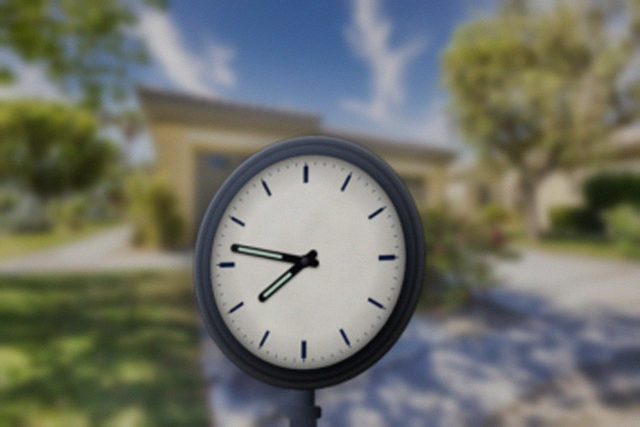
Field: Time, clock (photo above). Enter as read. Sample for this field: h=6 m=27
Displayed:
h=7 m=47
